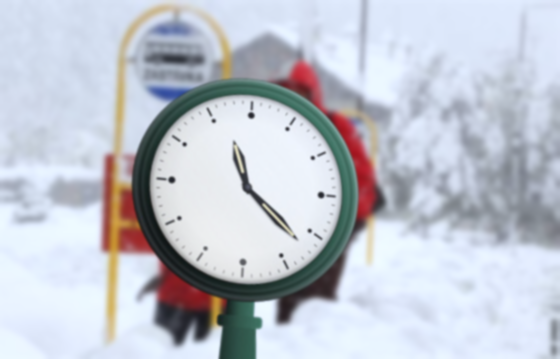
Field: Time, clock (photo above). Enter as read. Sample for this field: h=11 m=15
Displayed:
h=11 m=22
